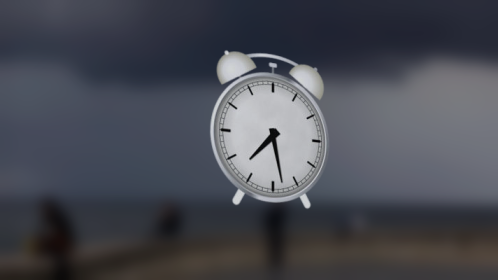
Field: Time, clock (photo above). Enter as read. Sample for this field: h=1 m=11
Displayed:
h=7 m=28
